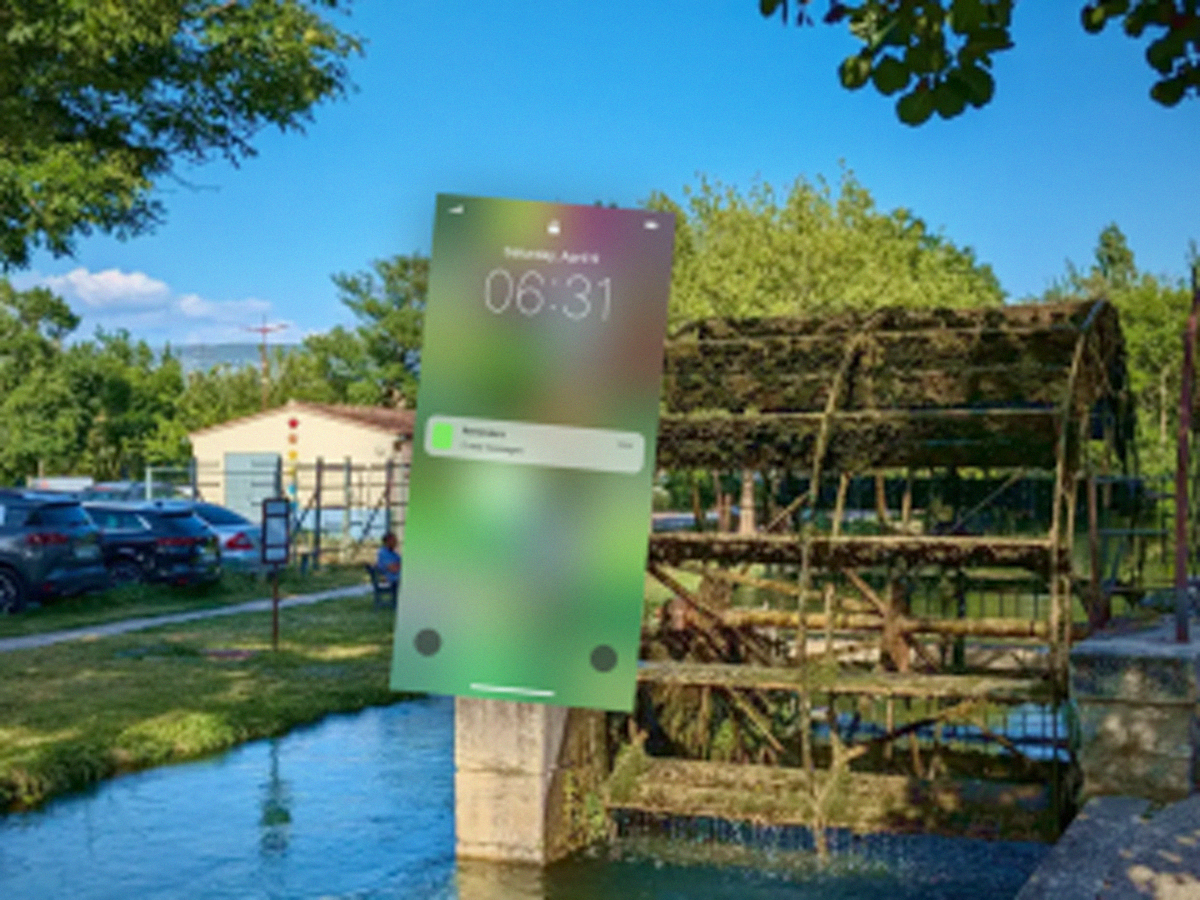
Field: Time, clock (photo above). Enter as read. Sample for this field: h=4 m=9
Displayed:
h=6 m=31
